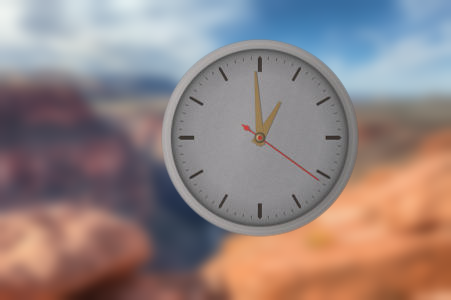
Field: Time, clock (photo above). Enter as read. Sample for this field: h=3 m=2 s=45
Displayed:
h=12 m=59 s=21
